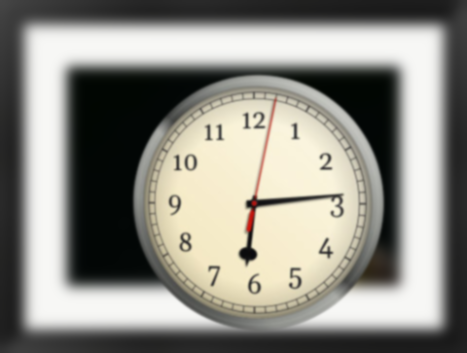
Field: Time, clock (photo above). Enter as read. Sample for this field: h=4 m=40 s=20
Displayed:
h=6 m=14 s=2
